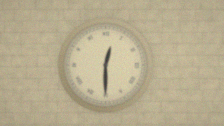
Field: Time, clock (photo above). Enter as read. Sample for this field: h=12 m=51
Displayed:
h=12 m=30
